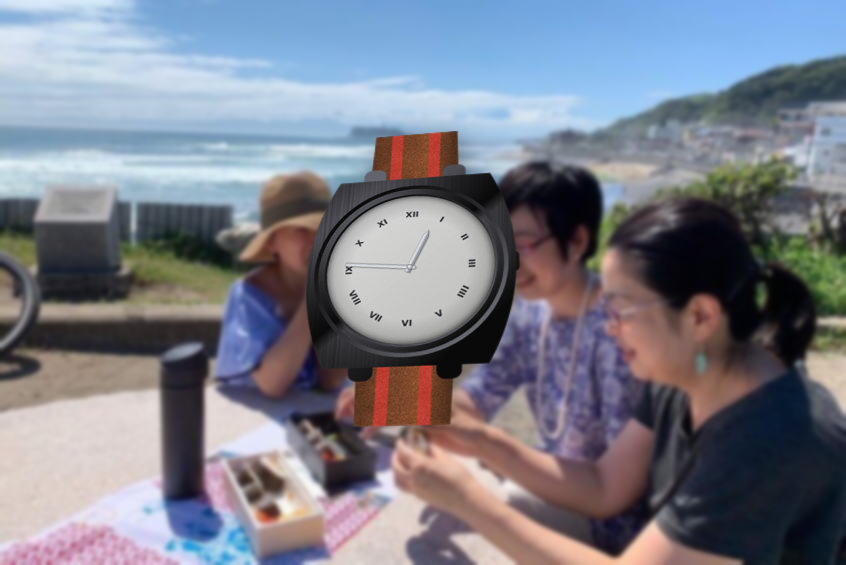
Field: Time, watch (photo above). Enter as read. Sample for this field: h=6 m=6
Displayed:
h=12 m=46
